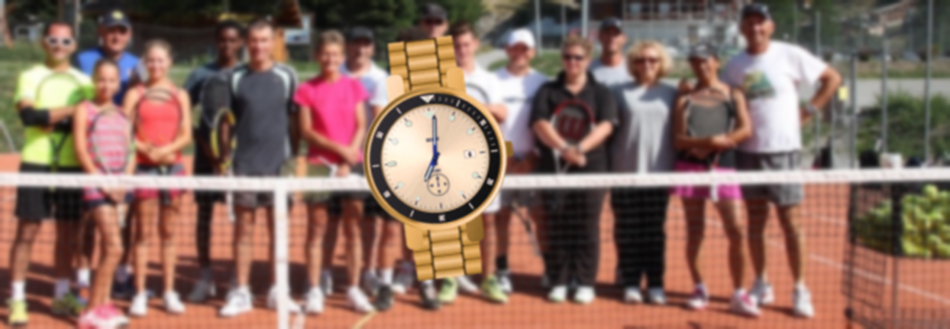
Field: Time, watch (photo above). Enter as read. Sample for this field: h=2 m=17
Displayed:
h=7 m=1
